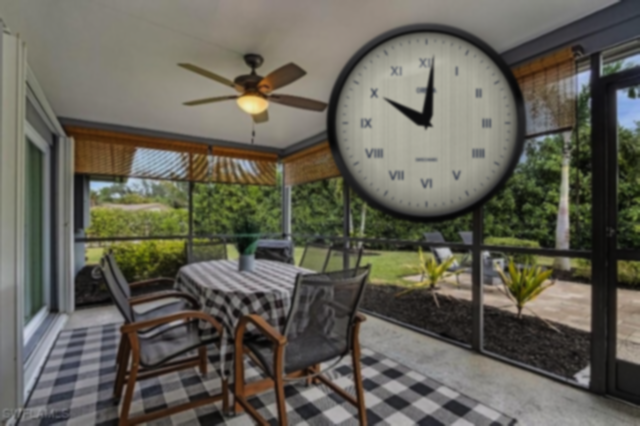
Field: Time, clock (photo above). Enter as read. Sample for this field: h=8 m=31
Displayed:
h=10 m=1
